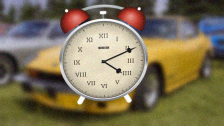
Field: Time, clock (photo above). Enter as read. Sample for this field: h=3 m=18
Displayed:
h=4 m=11
